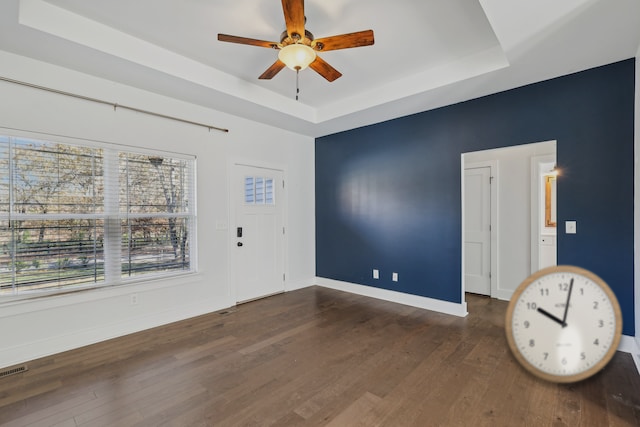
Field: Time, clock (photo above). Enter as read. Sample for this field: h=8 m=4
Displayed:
h=10 m=2
